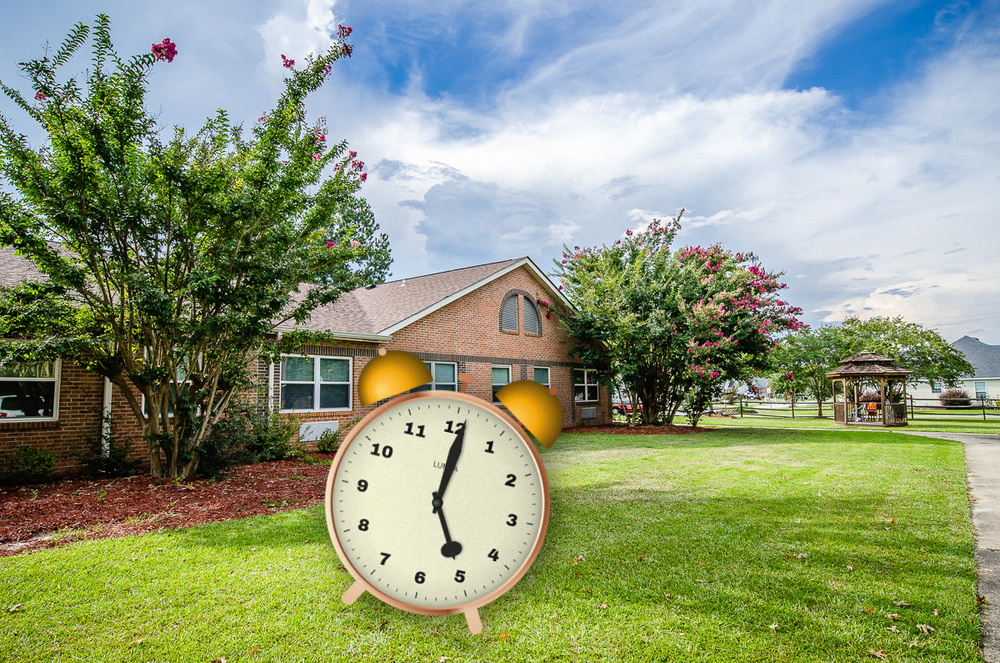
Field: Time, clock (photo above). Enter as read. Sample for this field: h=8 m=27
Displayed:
h=5 m=1
